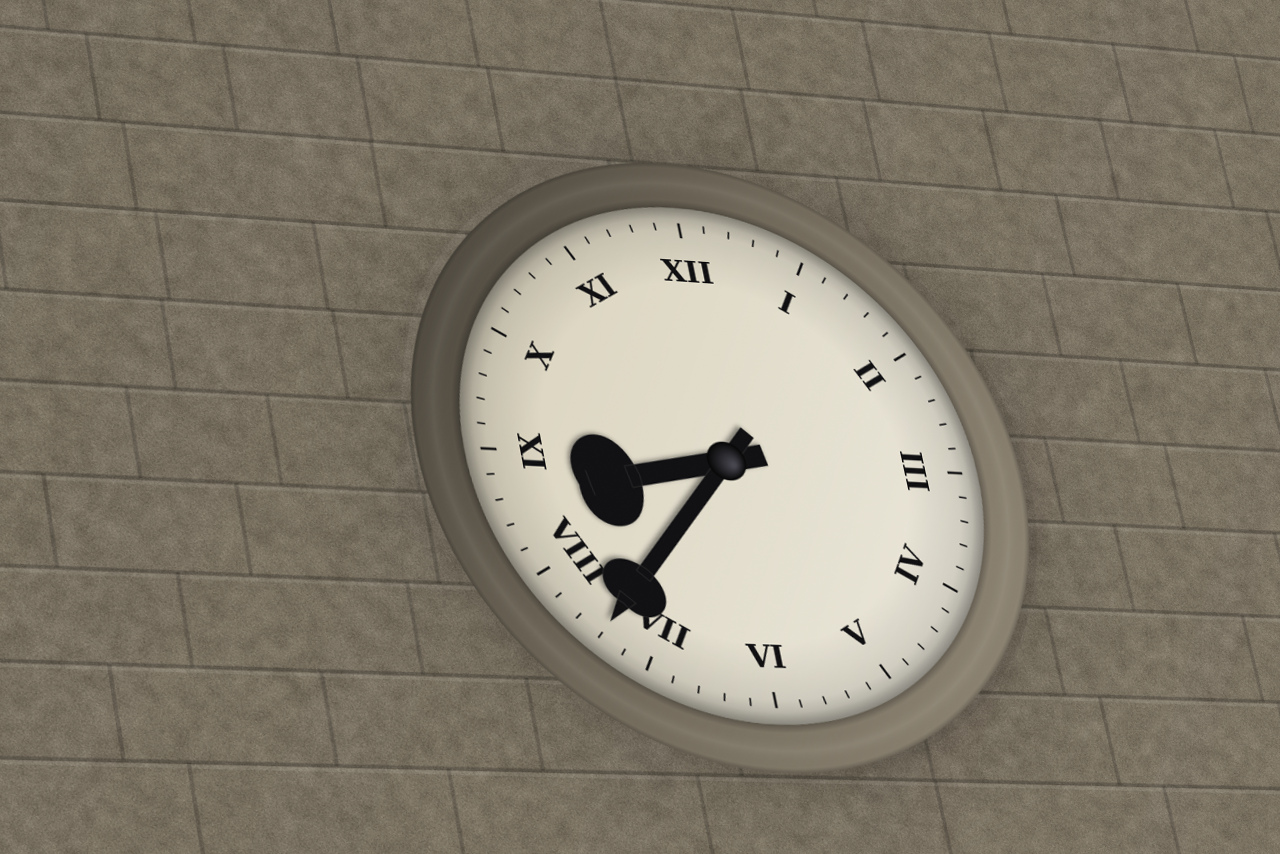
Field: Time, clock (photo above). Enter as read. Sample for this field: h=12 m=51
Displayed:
h=8 m=37
